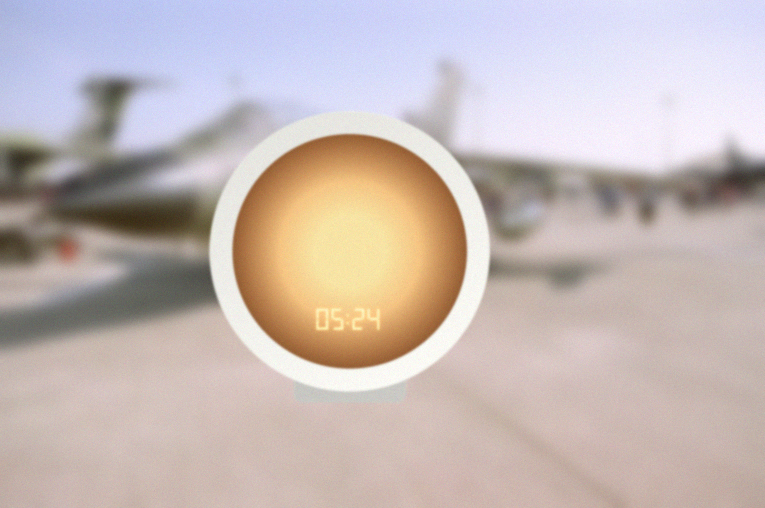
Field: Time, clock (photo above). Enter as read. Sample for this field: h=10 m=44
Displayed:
h=5 m=24
